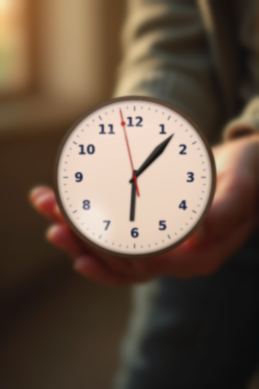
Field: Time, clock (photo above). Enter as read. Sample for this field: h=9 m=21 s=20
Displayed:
h=6 m=6 s=58
